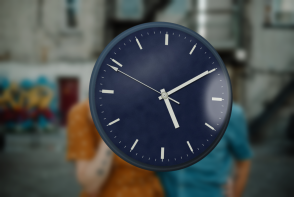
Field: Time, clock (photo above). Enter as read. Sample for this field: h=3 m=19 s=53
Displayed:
h=5 m=9 s=49
